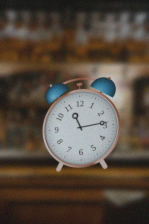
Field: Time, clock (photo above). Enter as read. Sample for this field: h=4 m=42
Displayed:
h=11 m=14
